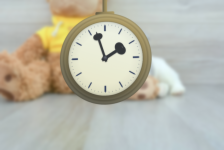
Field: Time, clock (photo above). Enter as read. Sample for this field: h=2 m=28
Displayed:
h=1 m=57
